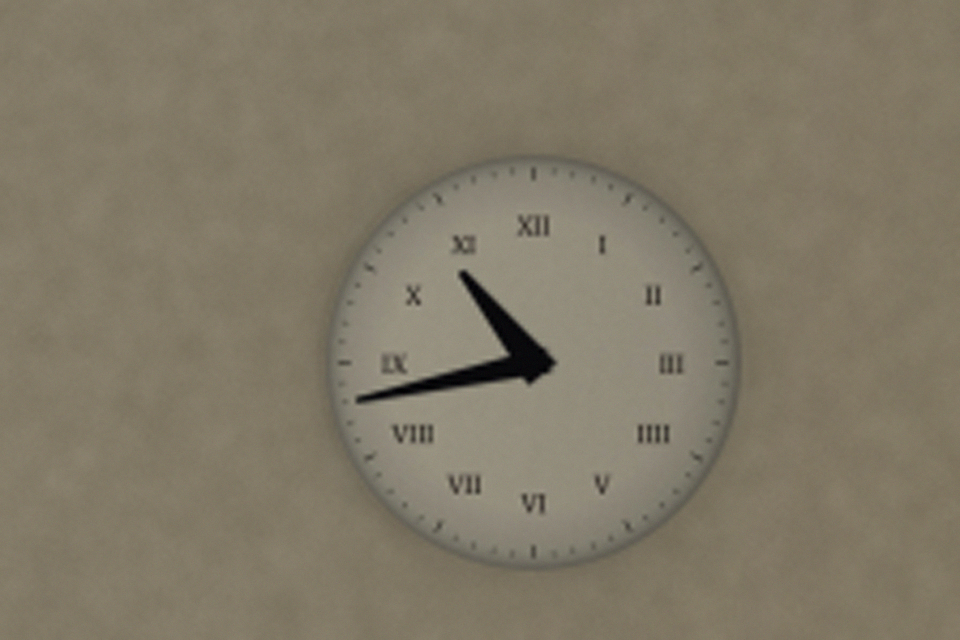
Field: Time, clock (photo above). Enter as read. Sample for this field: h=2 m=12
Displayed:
h=10 m=43
